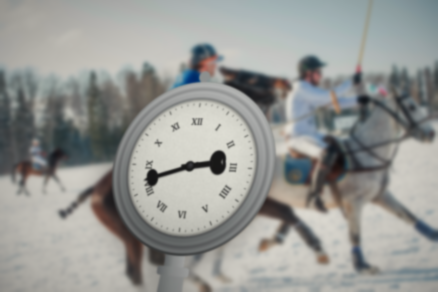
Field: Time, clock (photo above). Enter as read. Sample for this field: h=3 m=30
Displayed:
h=2 m=42
